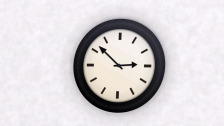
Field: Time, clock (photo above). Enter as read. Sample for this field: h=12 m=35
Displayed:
h=2 m=52
